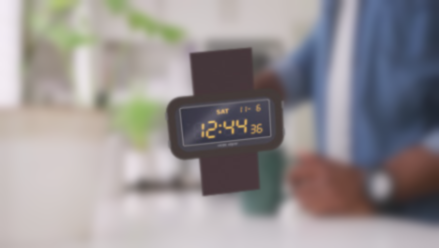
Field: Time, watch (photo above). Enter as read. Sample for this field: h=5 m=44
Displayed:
h=12 m=44
